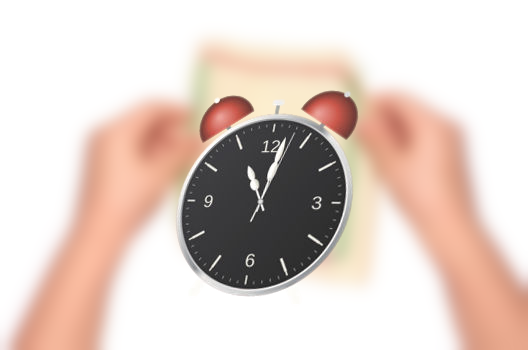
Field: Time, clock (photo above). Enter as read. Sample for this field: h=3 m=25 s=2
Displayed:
h=11 m=2 s=3
